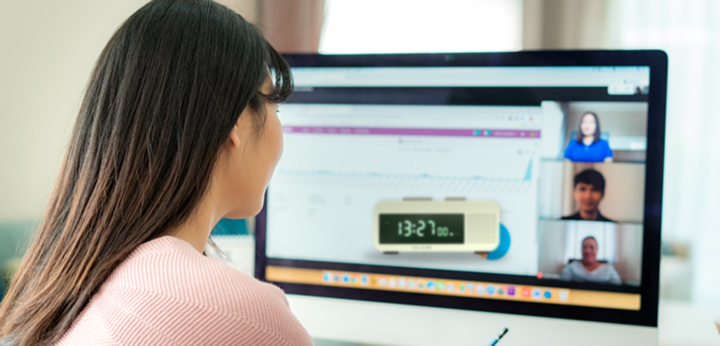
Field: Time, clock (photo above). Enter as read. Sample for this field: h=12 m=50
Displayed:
h=13 m=27
